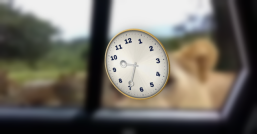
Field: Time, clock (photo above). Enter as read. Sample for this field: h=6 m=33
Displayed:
h=9 m=35
